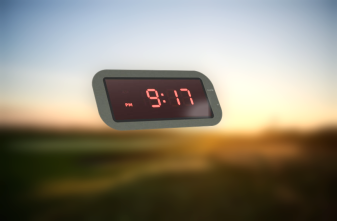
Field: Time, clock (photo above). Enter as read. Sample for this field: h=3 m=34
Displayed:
h=9 m=17
